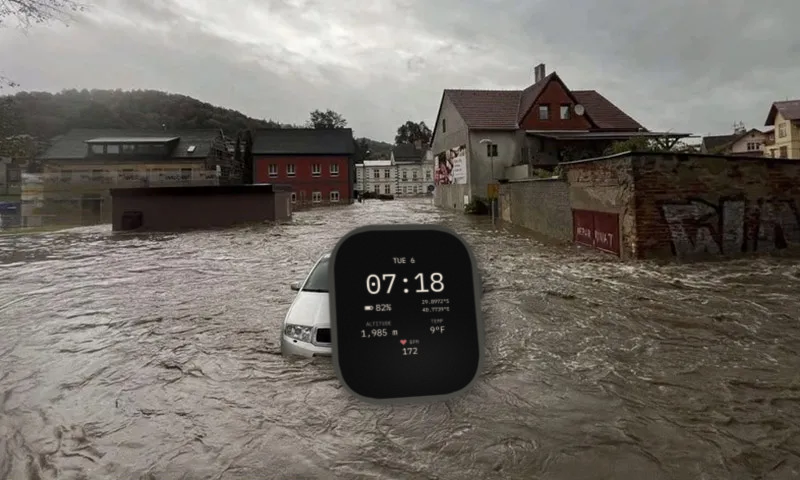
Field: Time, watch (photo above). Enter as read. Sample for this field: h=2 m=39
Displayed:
h=7 m=18
